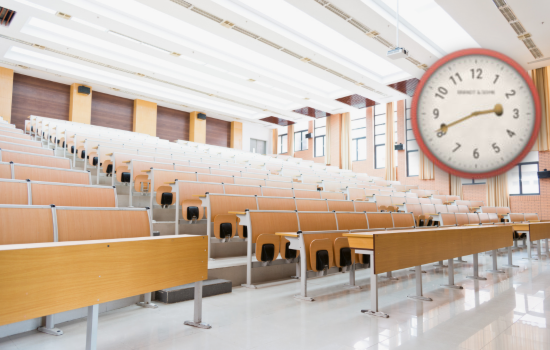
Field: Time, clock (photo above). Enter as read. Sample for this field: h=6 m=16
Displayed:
h=2 m=41
